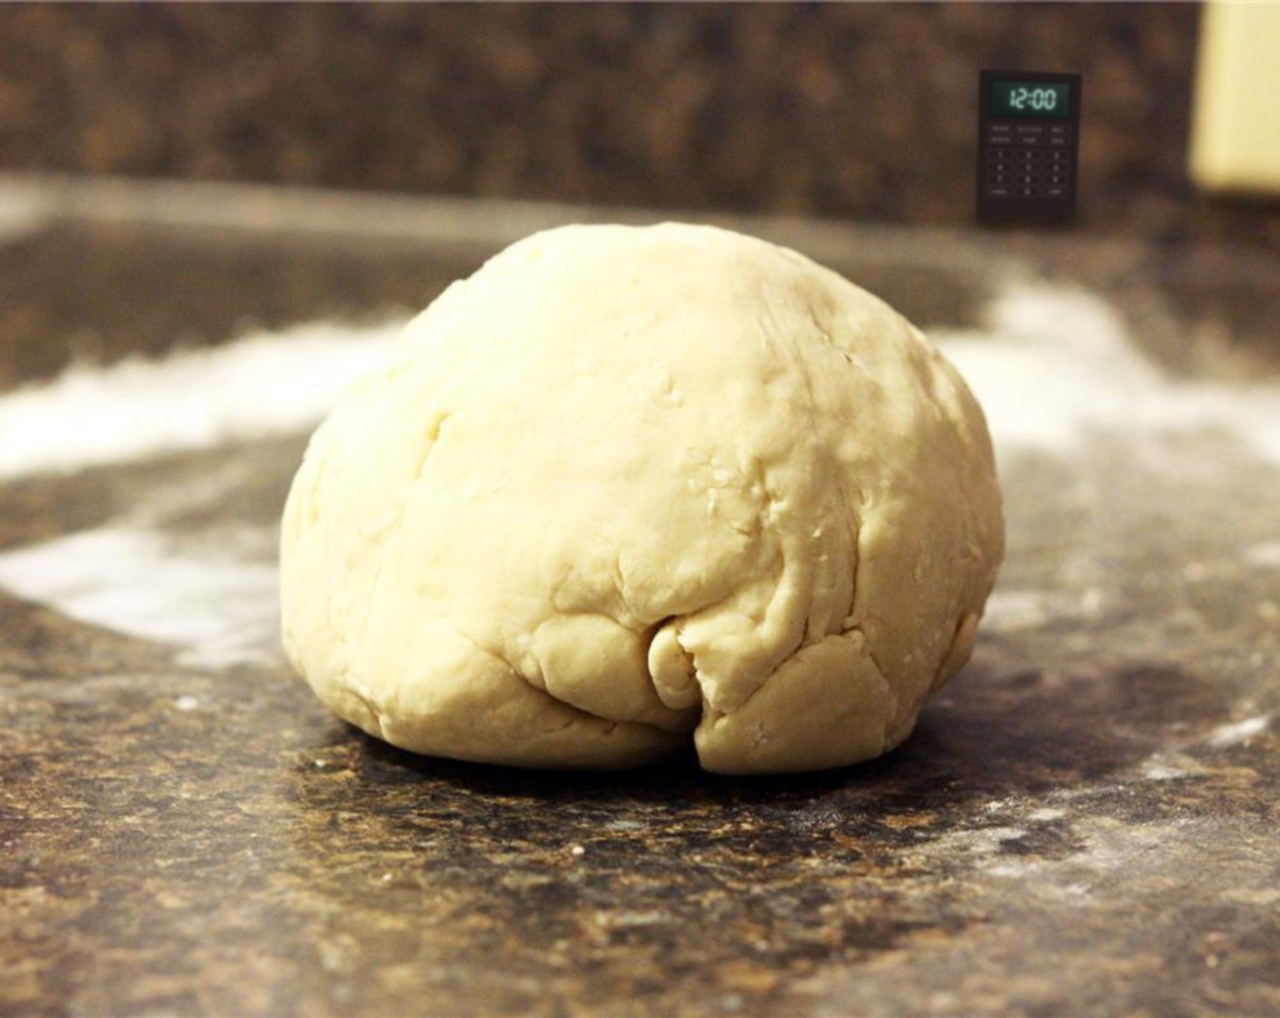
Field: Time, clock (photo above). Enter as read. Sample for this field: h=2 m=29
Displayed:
h=12 m=0
